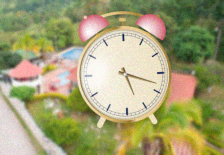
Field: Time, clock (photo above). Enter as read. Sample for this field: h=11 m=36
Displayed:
h=5 m=18
